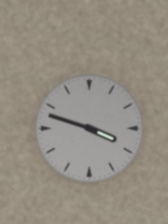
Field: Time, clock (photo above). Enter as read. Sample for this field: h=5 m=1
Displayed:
h=3 m=48
